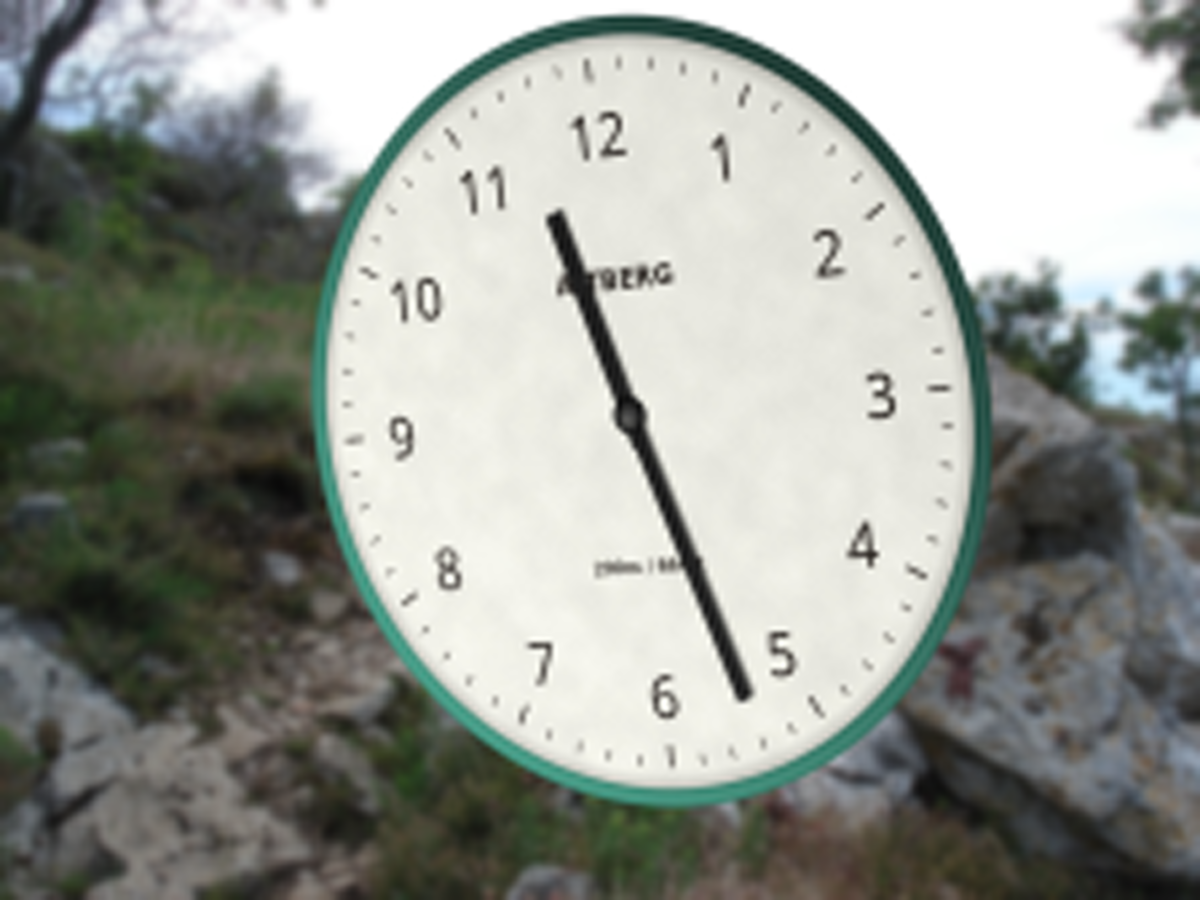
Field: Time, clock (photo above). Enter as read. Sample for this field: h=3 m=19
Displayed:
h=11 m=27
